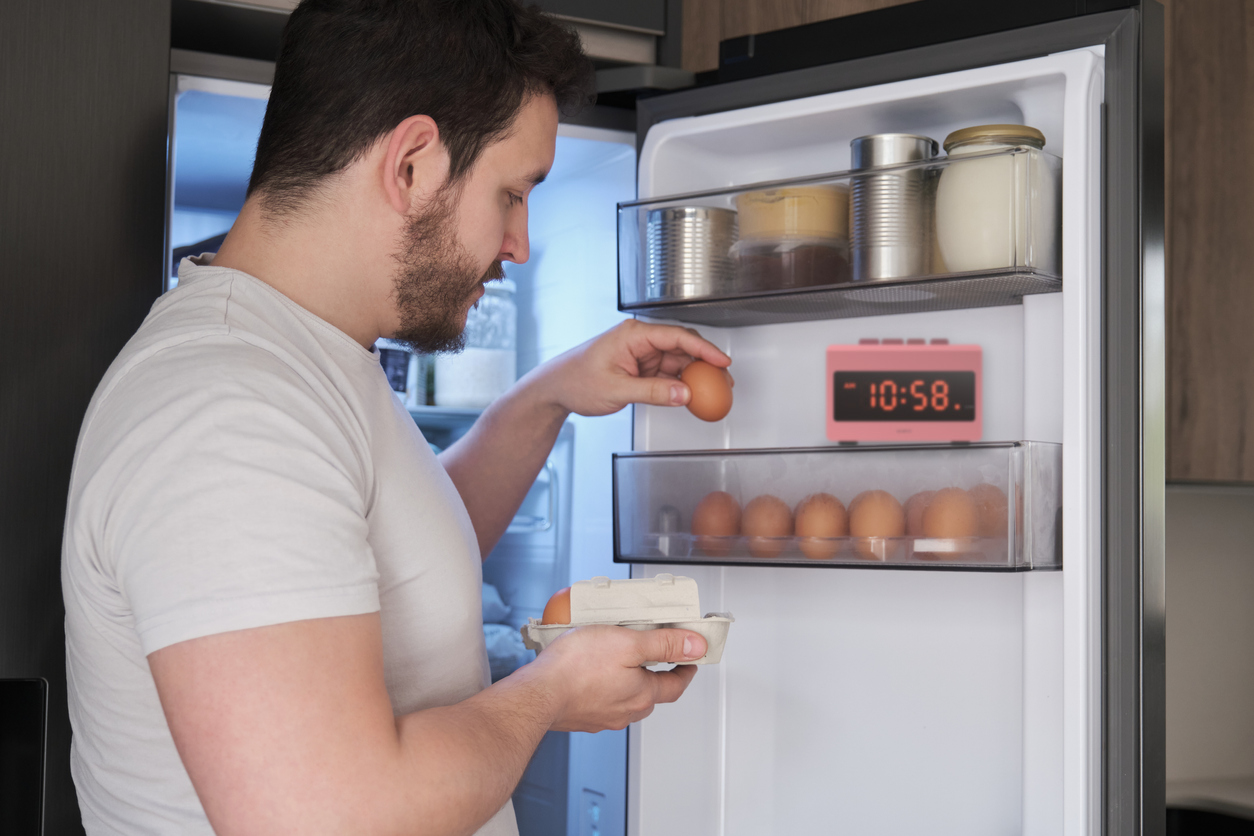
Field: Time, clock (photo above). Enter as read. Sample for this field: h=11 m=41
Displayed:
h=10 m=58
